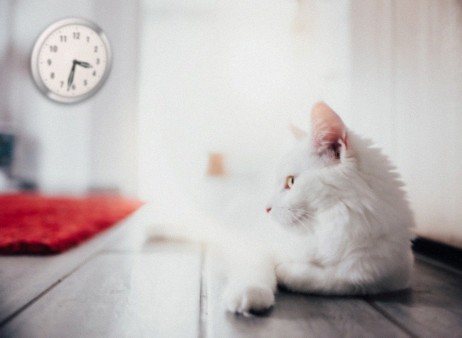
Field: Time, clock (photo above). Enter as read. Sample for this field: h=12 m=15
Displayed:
h=3 m=32
